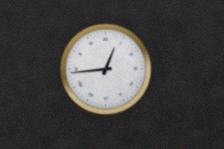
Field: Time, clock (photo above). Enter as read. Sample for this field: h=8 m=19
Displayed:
h=12 m=44
